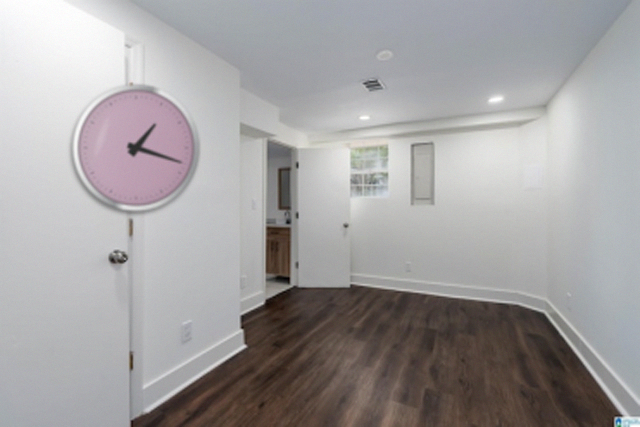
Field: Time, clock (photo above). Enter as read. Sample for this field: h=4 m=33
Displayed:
h=1 m=18
